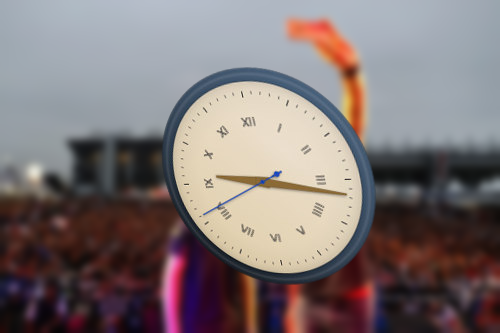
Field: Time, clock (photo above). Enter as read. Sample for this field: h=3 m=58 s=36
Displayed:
h=9 m=16 s=41
